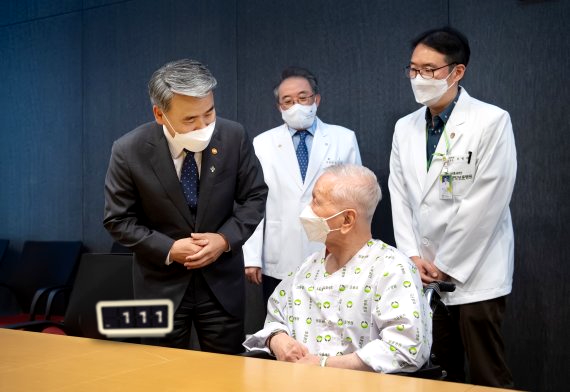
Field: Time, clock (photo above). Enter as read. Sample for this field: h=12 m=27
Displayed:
h=1 m=11
